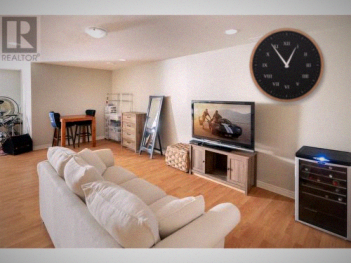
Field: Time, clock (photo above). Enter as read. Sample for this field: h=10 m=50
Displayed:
h=12 m=54
